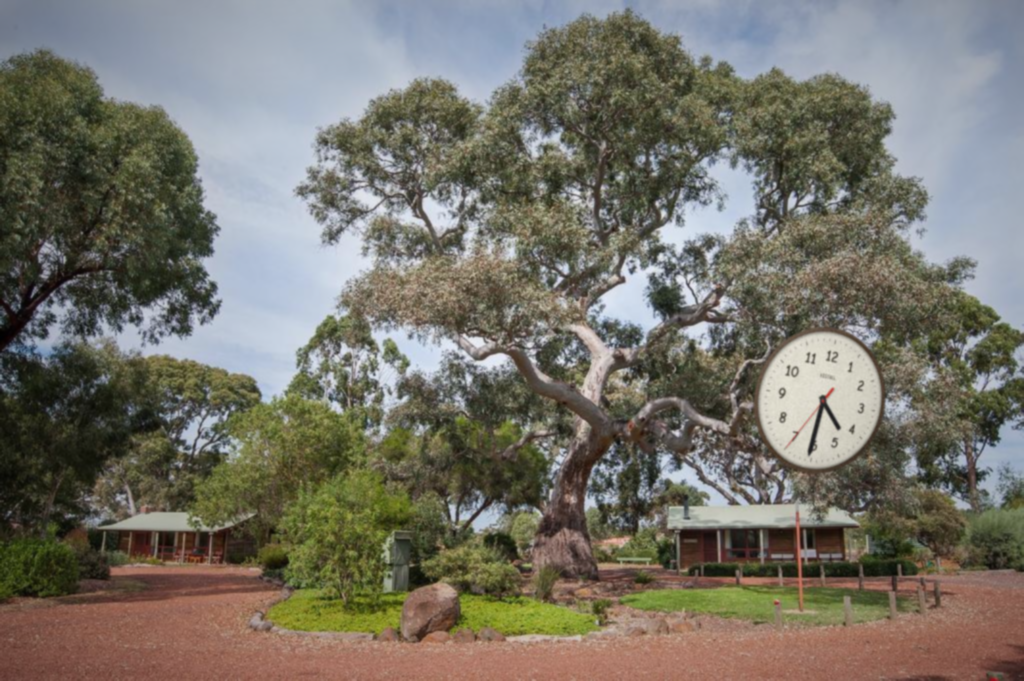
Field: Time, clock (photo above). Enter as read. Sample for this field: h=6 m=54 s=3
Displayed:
h=4 m=30 s=35
